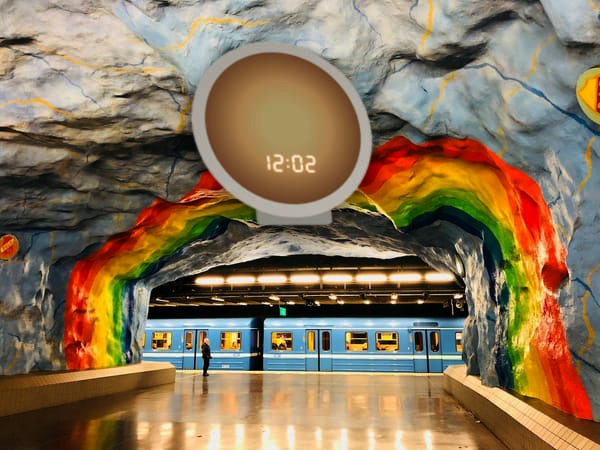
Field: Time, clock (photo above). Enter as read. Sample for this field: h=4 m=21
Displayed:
h=12 m=2
